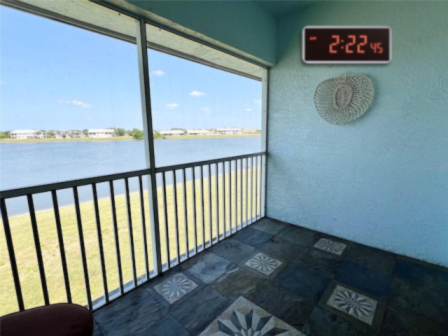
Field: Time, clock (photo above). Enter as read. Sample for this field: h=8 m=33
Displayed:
h=2 m=22
